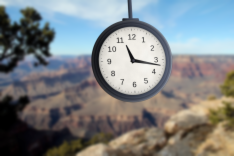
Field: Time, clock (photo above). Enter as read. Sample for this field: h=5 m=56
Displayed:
h=11 m=17
